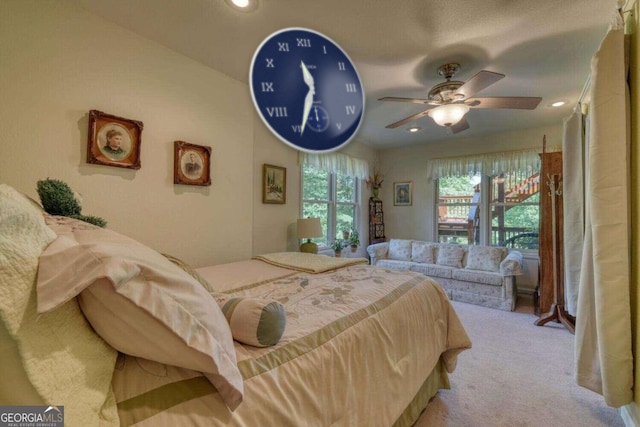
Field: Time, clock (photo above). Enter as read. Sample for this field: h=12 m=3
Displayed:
h=11 m=34
